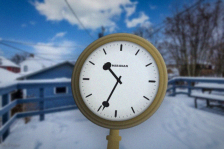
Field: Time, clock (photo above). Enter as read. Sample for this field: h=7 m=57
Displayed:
h=10 m=34
